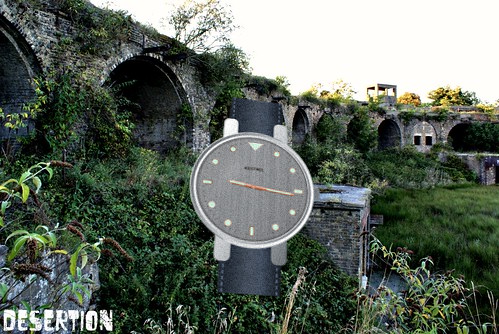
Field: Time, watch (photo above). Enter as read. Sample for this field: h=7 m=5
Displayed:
h=9 m=16
